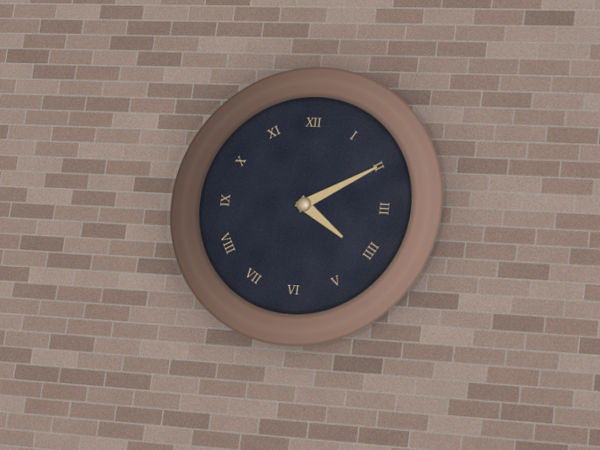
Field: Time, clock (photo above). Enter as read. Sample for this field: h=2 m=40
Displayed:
h=4 m=10
